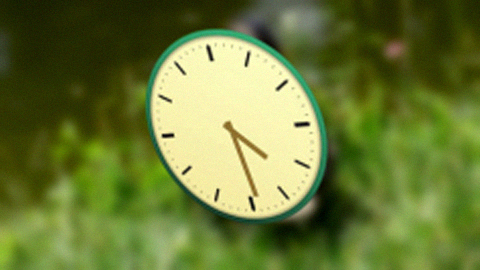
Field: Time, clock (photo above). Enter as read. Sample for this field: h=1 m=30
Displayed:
h=4 m=29
